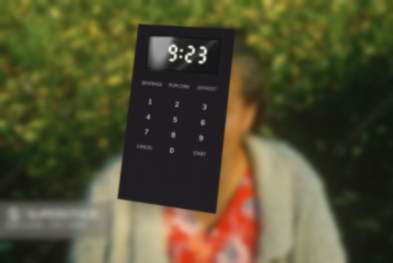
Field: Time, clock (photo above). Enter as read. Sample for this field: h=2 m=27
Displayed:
h=9 m=23
